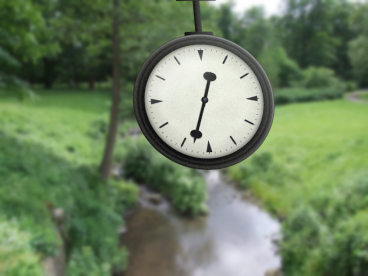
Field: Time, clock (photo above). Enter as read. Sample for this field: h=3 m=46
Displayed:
h=12 m=33
